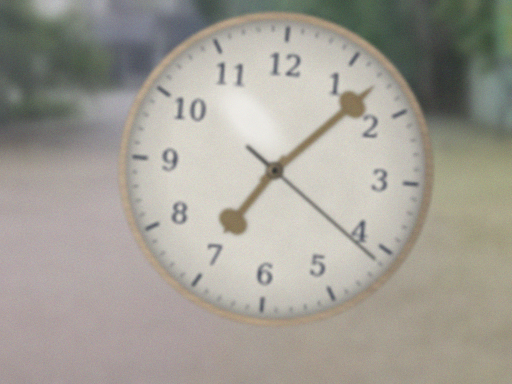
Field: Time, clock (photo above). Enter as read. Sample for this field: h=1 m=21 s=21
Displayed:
h=7 m=7 s=21
